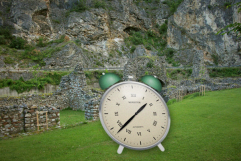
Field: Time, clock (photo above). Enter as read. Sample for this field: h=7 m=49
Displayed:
h=1 m=38
